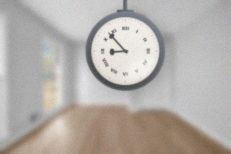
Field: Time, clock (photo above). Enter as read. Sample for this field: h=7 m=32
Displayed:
h=8 m=53
